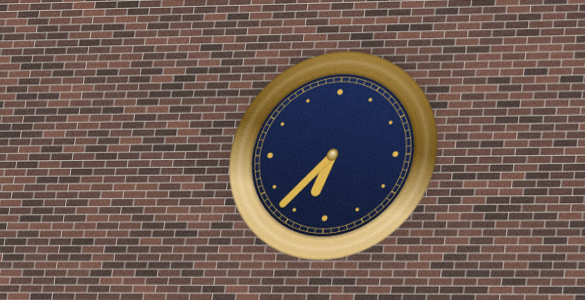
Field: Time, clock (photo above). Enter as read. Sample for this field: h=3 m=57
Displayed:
h=6 m=37
